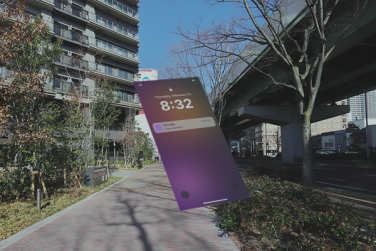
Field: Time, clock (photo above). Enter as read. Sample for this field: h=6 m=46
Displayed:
h=8 m=32
